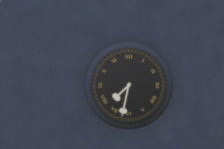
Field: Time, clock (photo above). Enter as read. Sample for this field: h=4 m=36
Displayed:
h=7 m=32
